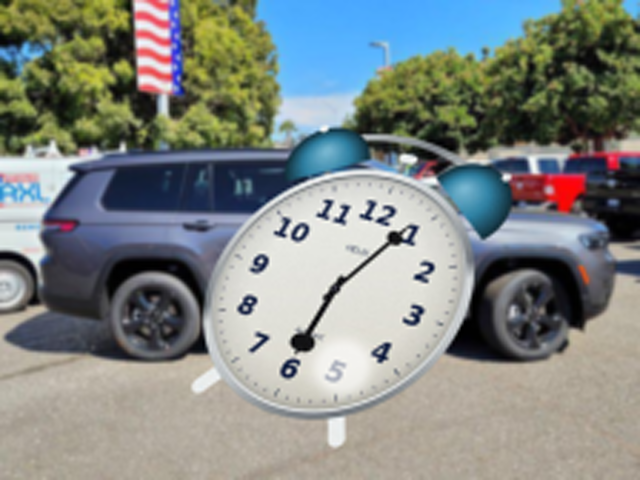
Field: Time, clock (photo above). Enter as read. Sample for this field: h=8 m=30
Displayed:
h=6 m=4
